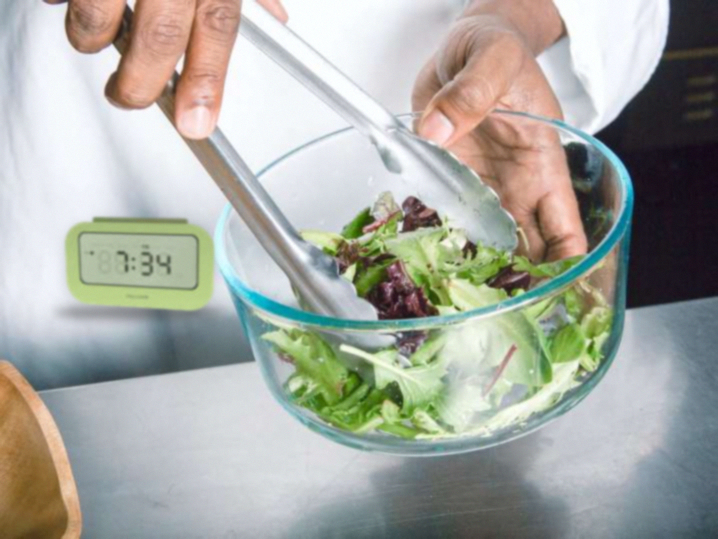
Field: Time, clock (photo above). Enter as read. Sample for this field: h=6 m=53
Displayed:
h=7 m=34
